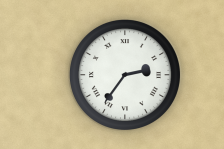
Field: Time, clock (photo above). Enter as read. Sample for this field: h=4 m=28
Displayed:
h=2 m=36
